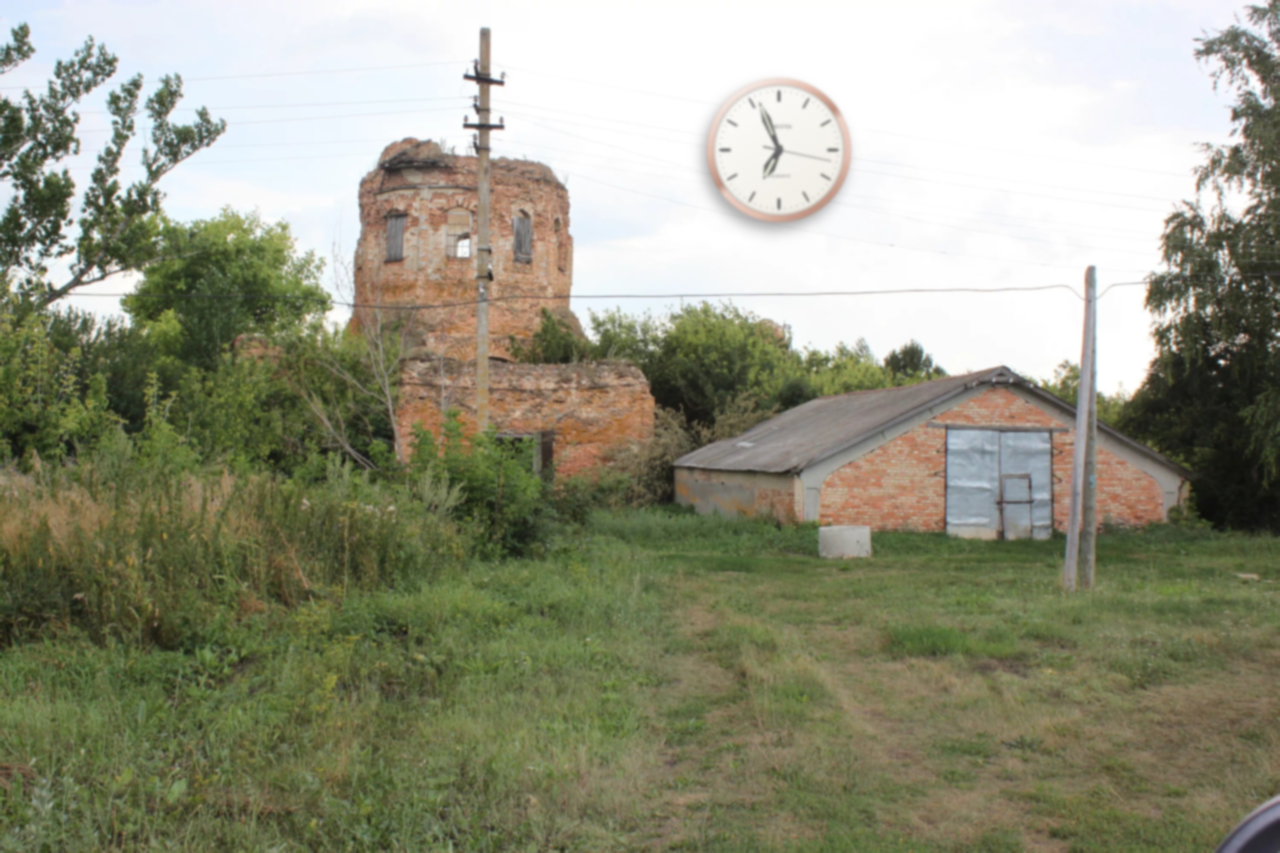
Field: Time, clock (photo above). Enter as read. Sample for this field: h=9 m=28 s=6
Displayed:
h=6 m=56 s=17
